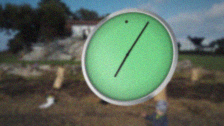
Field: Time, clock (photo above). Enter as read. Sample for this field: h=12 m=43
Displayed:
h=7 m=6
